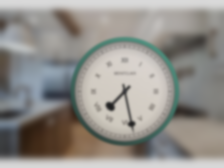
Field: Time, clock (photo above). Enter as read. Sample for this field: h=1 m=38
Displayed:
h=7 m=28
